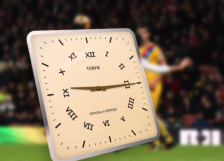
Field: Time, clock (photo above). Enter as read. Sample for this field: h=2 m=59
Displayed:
h=9 m=15
